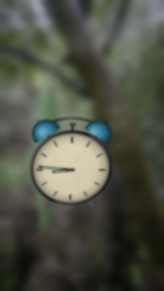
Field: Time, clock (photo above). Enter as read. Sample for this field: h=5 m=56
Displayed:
h=8 m=46
